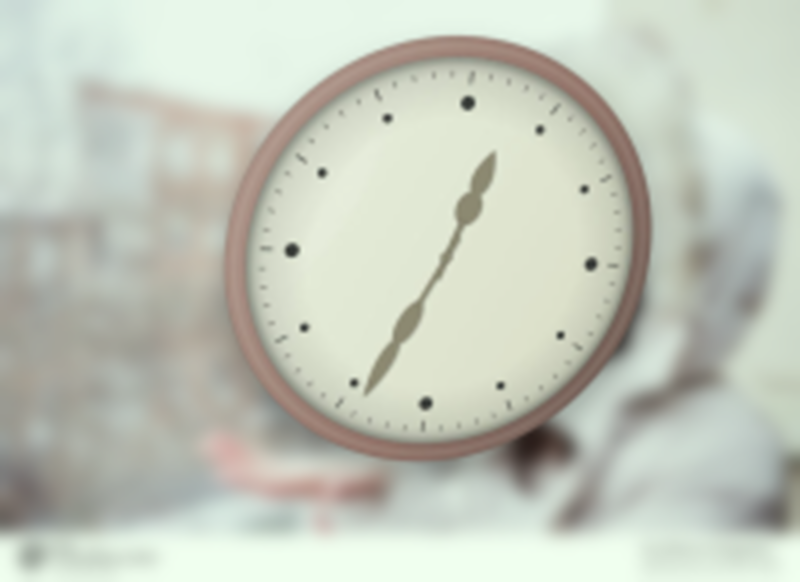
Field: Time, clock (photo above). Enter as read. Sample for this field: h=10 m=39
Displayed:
h=12 m=34
